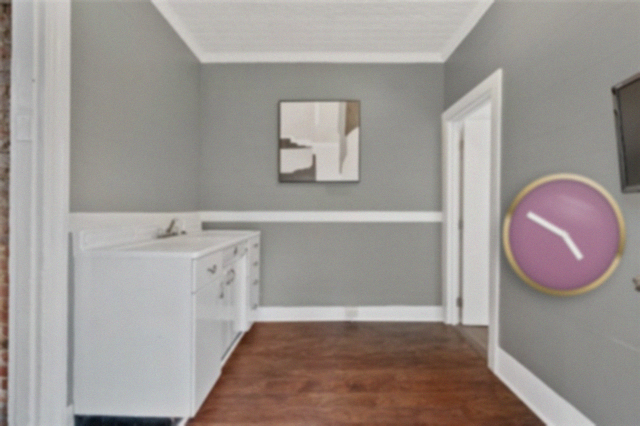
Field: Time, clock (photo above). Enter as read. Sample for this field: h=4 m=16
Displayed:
h=4 m=50
